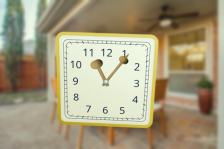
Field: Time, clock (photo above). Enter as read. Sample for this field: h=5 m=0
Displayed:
h=11 m=6
